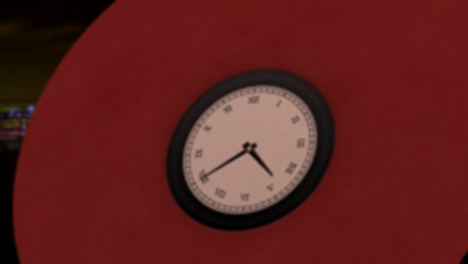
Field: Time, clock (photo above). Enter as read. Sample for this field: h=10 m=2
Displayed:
h=4 m=40
